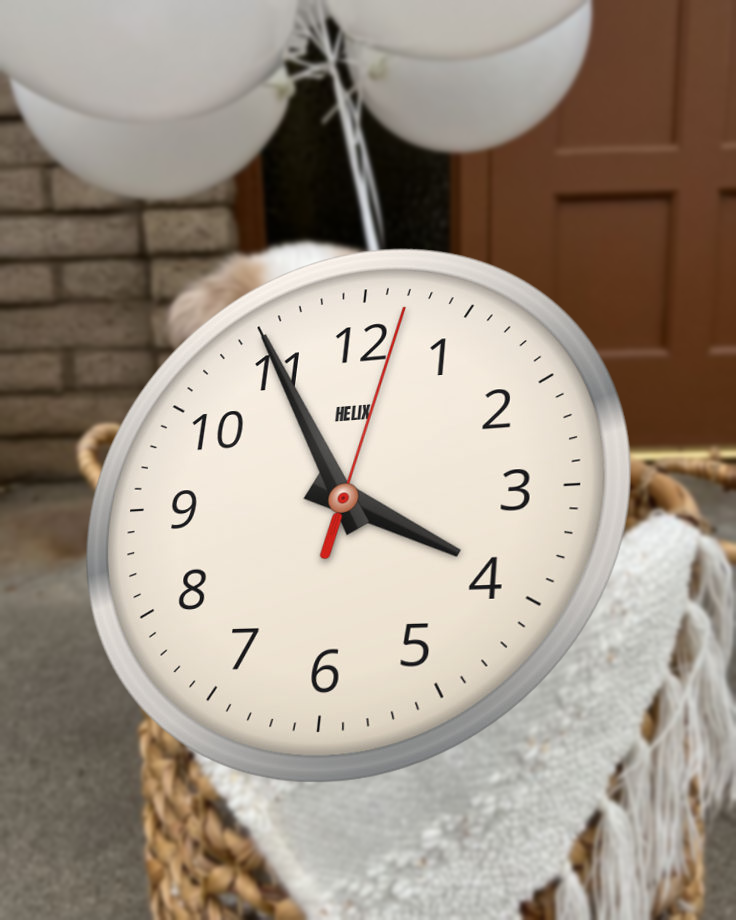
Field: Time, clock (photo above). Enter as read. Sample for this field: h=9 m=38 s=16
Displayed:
h=3 m=55 s=2
